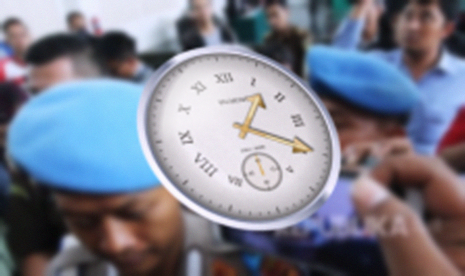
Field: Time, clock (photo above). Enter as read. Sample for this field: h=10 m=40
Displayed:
h=1 m=20
